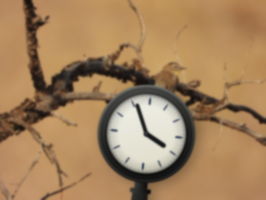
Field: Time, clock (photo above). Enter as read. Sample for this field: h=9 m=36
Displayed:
h=3 m=56
